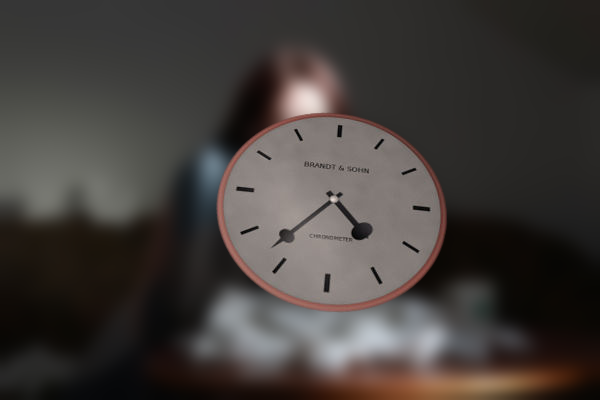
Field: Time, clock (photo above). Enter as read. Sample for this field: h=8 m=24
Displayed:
h=4 m=37
